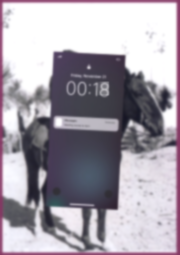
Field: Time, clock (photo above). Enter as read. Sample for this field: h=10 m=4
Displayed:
h=0 m=18
